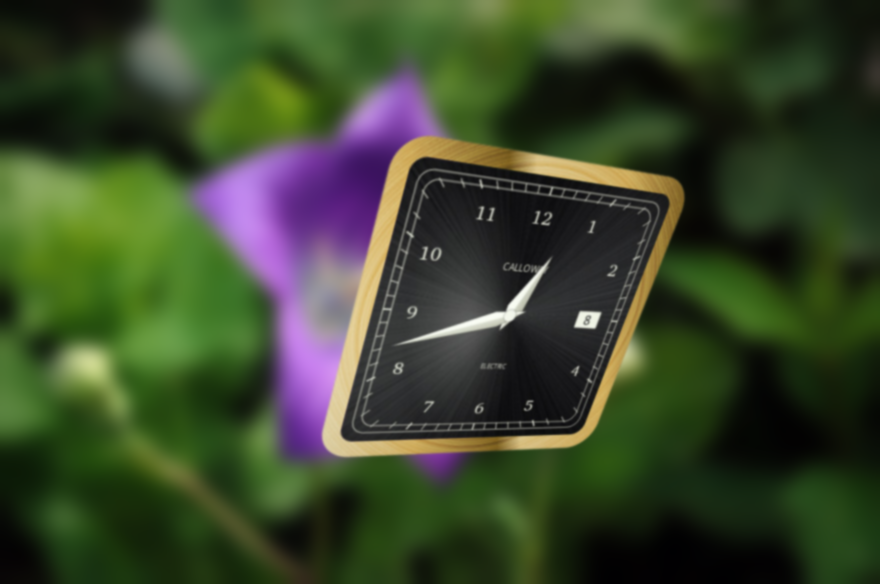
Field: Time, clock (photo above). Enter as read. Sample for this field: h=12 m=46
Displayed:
h=12 m=42
